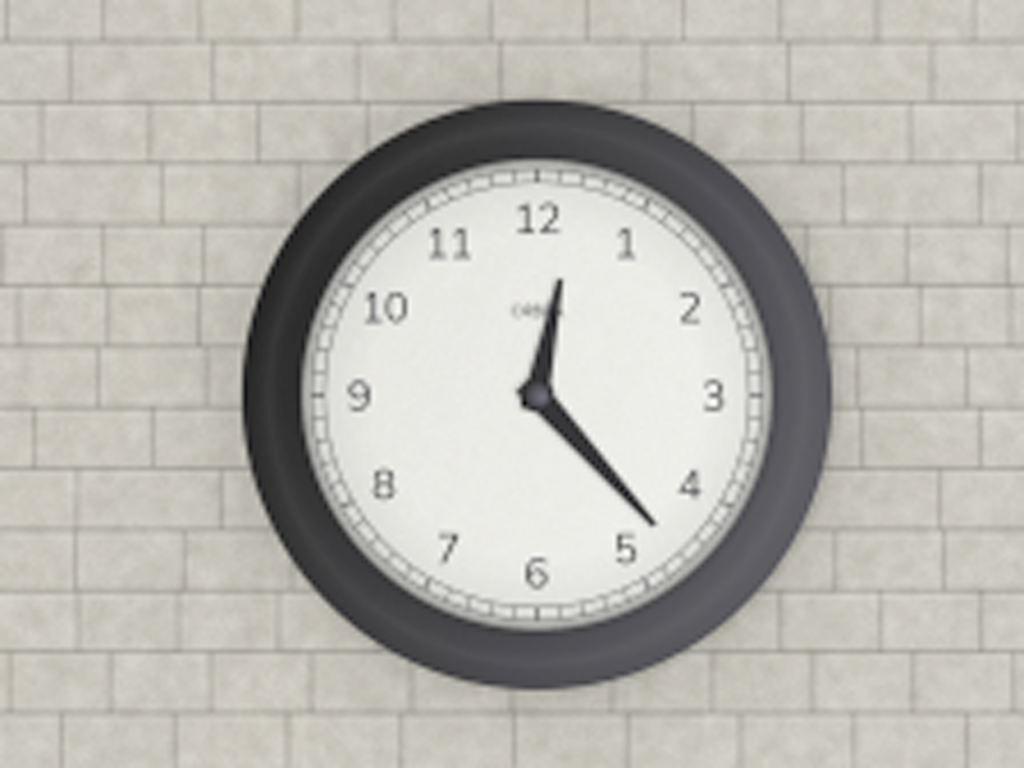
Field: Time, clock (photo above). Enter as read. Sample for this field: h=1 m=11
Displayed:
h=12 m=23
